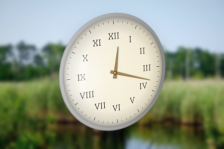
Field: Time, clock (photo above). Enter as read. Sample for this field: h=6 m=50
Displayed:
h=12 m=18
